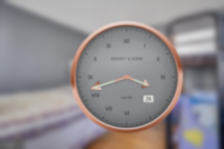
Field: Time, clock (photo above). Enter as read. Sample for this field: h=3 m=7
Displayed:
h=3 m=42
